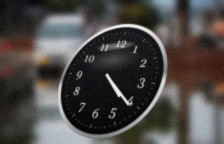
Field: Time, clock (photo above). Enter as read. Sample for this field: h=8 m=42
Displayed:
h=4 m=21
